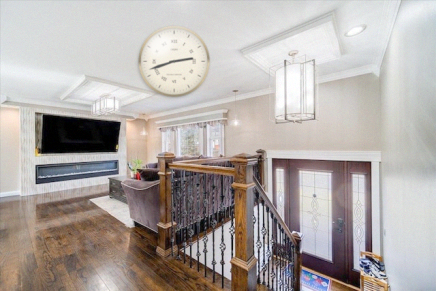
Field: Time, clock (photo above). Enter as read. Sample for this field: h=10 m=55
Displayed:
h=2 m=42
